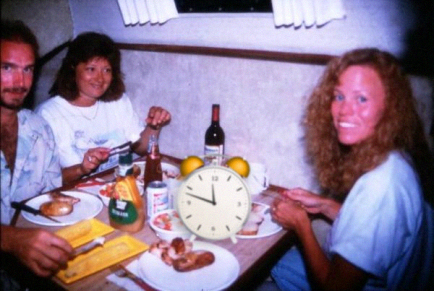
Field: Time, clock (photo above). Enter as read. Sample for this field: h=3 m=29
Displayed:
h=11 m=48
